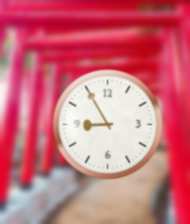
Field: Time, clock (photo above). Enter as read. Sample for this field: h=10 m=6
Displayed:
h=8 m=55
